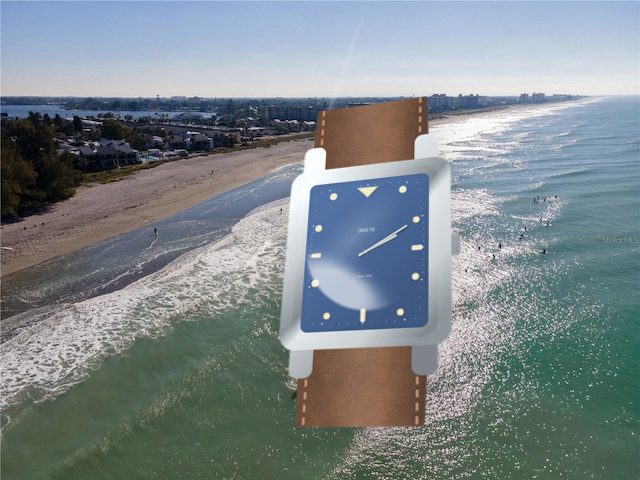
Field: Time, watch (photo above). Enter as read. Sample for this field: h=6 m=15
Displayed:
h=2 m=10
